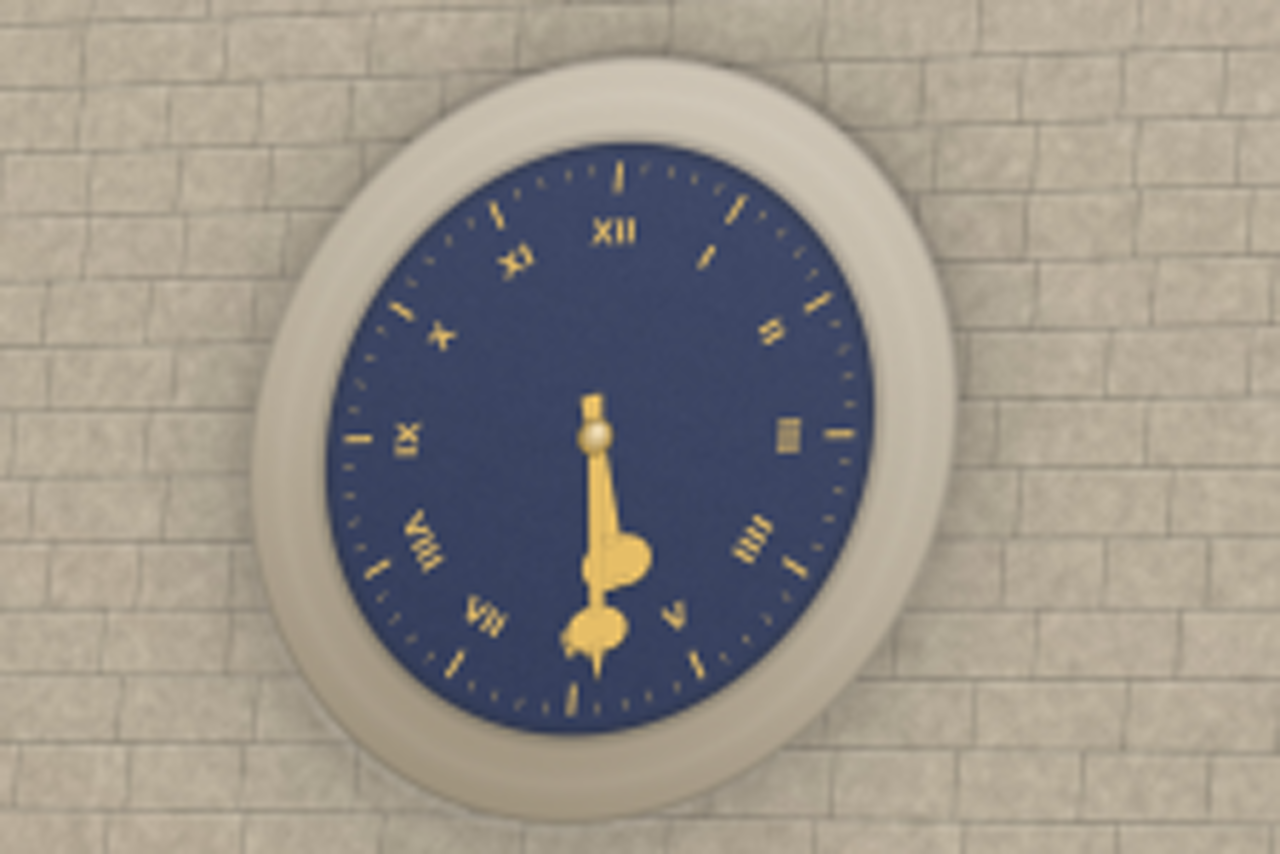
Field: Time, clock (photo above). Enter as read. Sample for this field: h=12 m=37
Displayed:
h=5 m=29
